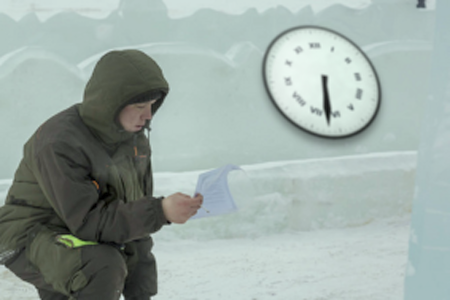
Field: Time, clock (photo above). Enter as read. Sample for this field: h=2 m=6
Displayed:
h=6 m=32
